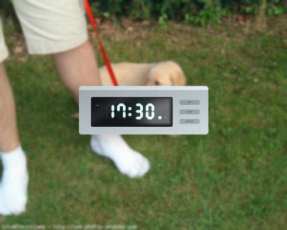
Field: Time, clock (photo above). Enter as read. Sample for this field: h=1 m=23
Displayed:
h=17 m=30
